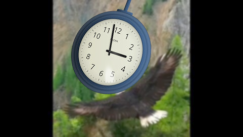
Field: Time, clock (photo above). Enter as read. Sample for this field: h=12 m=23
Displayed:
h=2 m=58
